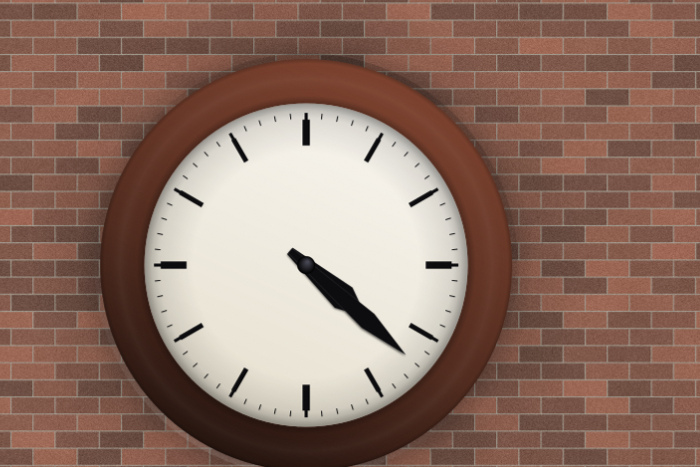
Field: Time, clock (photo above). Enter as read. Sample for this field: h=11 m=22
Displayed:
h=4 m=22
